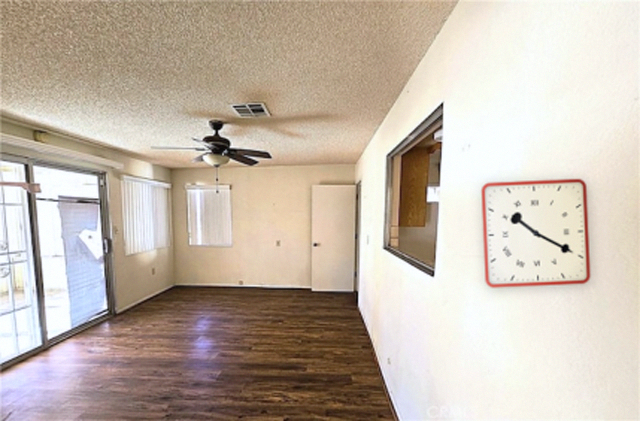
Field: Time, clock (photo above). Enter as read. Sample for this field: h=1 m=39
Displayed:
h=10 m=20
